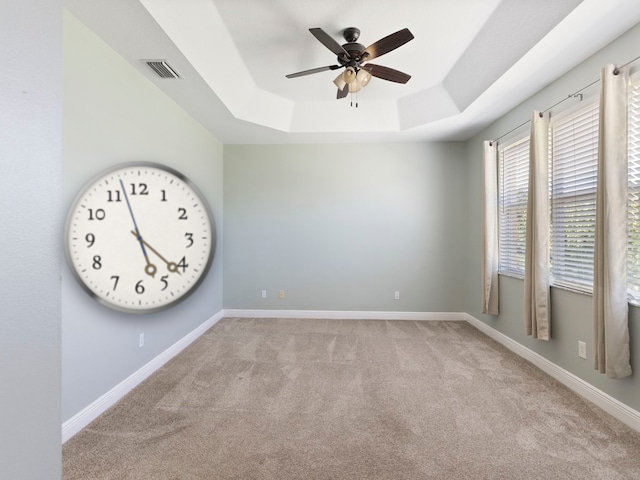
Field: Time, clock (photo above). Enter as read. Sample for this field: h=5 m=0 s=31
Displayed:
h=5 m=21 s=57
